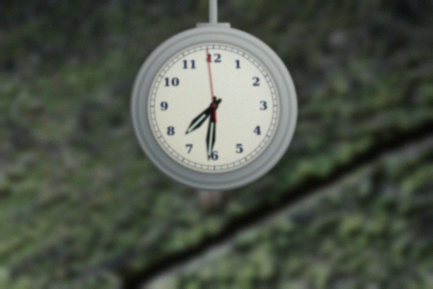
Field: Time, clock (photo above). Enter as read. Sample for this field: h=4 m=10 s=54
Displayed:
h=7 m=30 s=59
